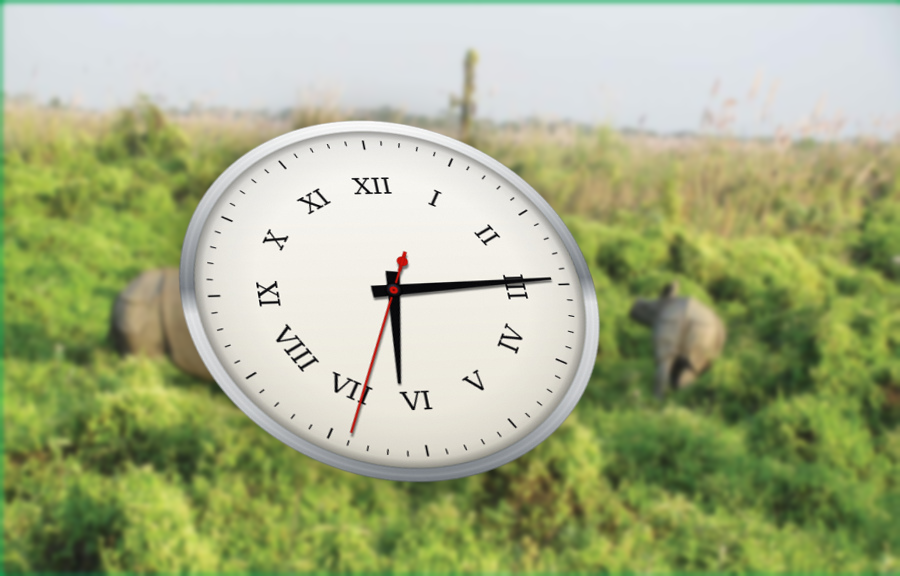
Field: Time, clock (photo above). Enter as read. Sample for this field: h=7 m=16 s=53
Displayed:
h=6 m=14 s=34
